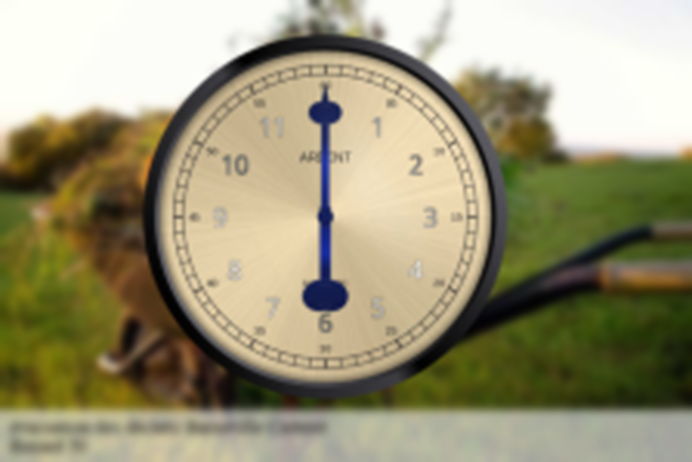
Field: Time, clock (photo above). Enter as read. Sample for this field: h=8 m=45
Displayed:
h=6 m=0
